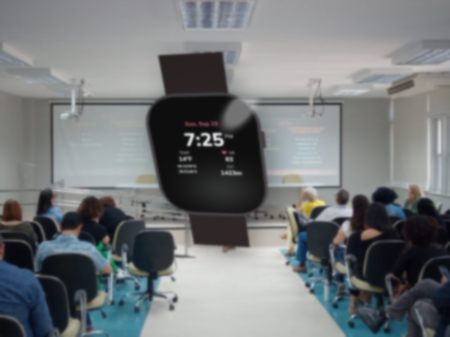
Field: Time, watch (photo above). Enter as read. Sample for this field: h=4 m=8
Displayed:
h=7 m=25
